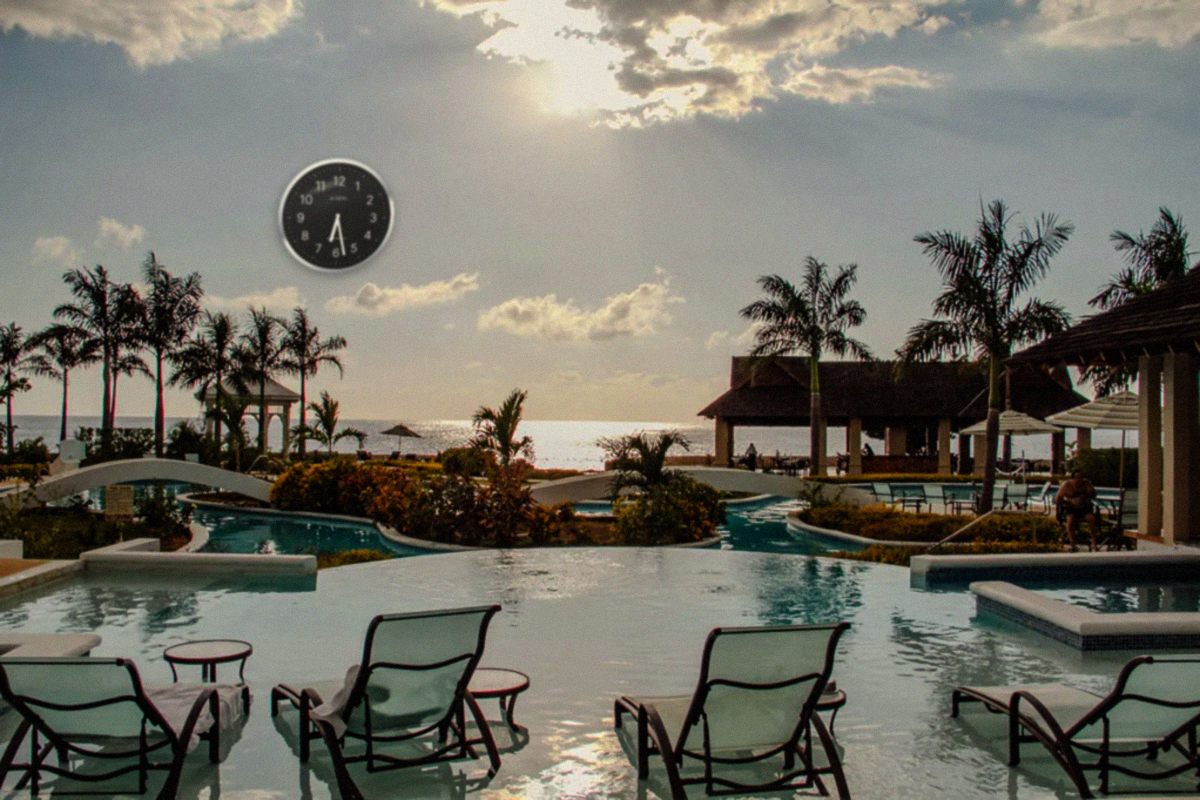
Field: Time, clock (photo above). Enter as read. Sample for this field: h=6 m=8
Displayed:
h=6 m=28
